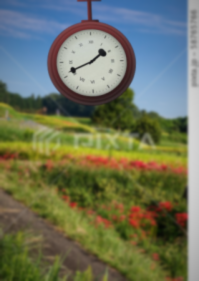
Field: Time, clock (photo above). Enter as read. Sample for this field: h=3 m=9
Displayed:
h=1 m=41
